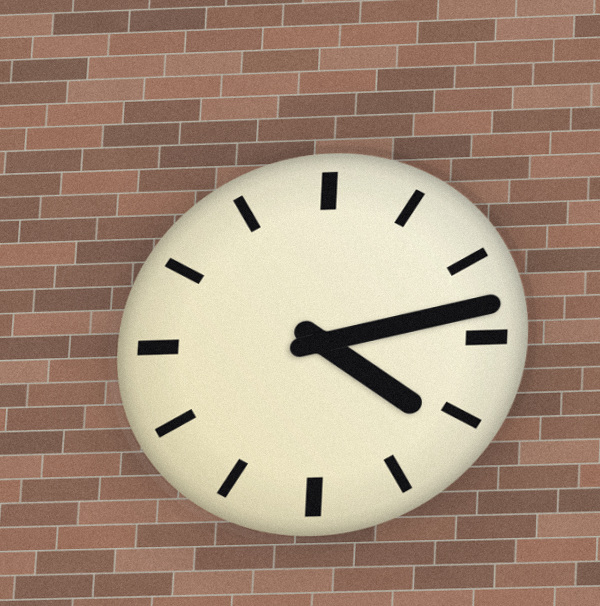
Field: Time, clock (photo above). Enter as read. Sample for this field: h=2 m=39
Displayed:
h=4 m=13
